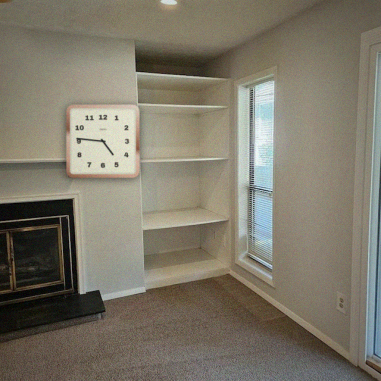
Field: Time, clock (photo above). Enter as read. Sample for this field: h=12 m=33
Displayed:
h=4 m=46
